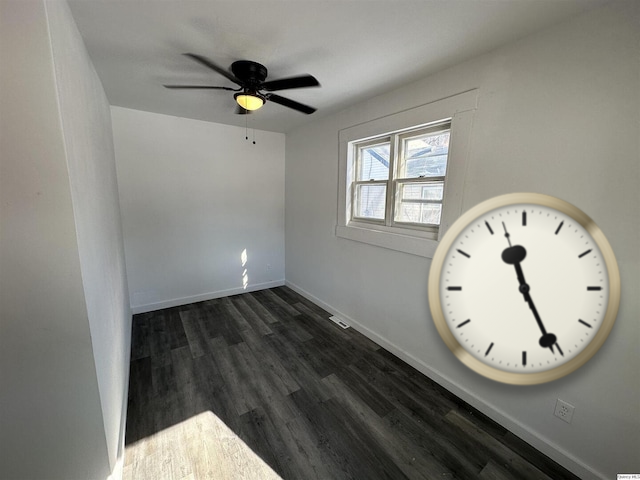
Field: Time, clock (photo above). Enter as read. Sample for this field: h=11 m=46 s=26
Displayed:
h=11 m=25 s=57
